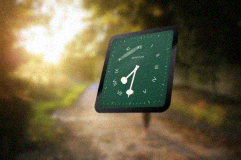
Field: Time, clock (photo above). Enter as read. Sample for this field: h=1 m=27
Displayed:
h=7 m=31
